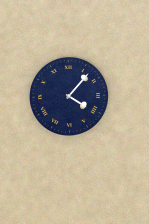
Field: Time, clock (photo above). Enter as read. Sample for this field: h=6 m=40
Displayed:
h=4 m=7
